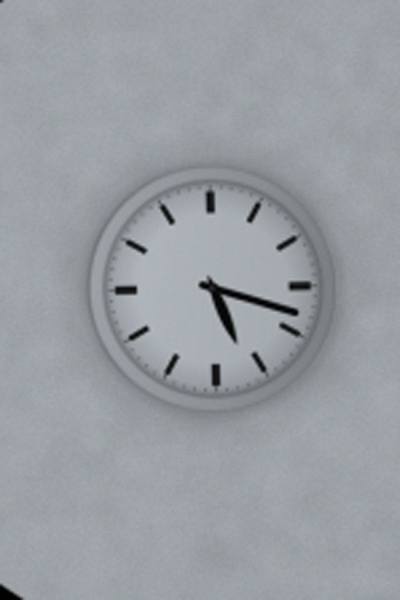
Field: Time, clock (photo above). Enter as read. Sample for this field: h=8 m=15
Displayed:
h=5 m=18
